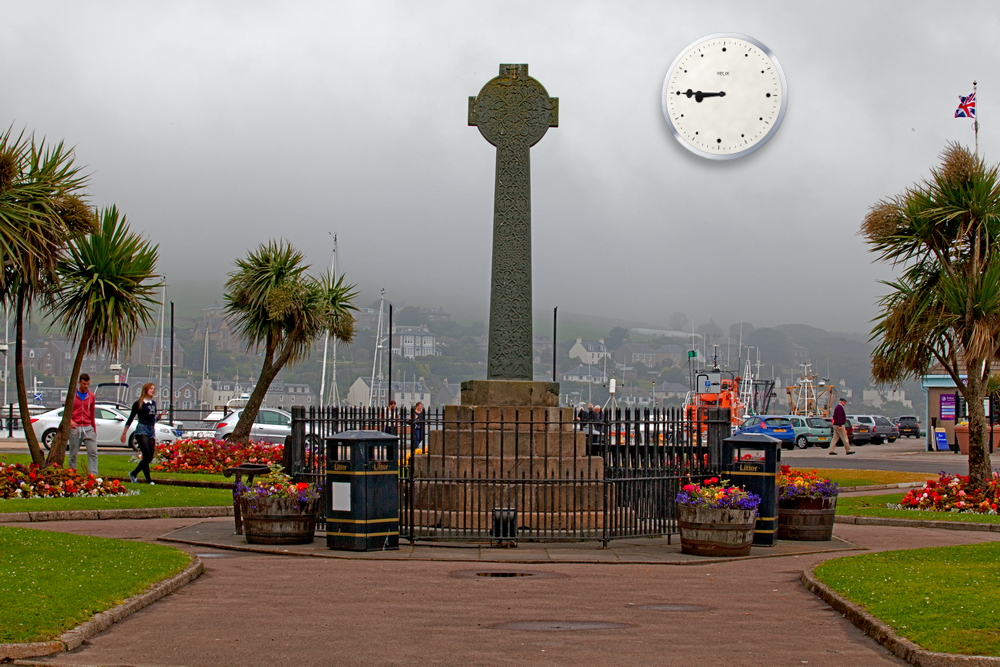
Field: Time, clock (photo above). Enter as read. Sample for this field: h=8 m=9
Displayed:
h=8 m=45
